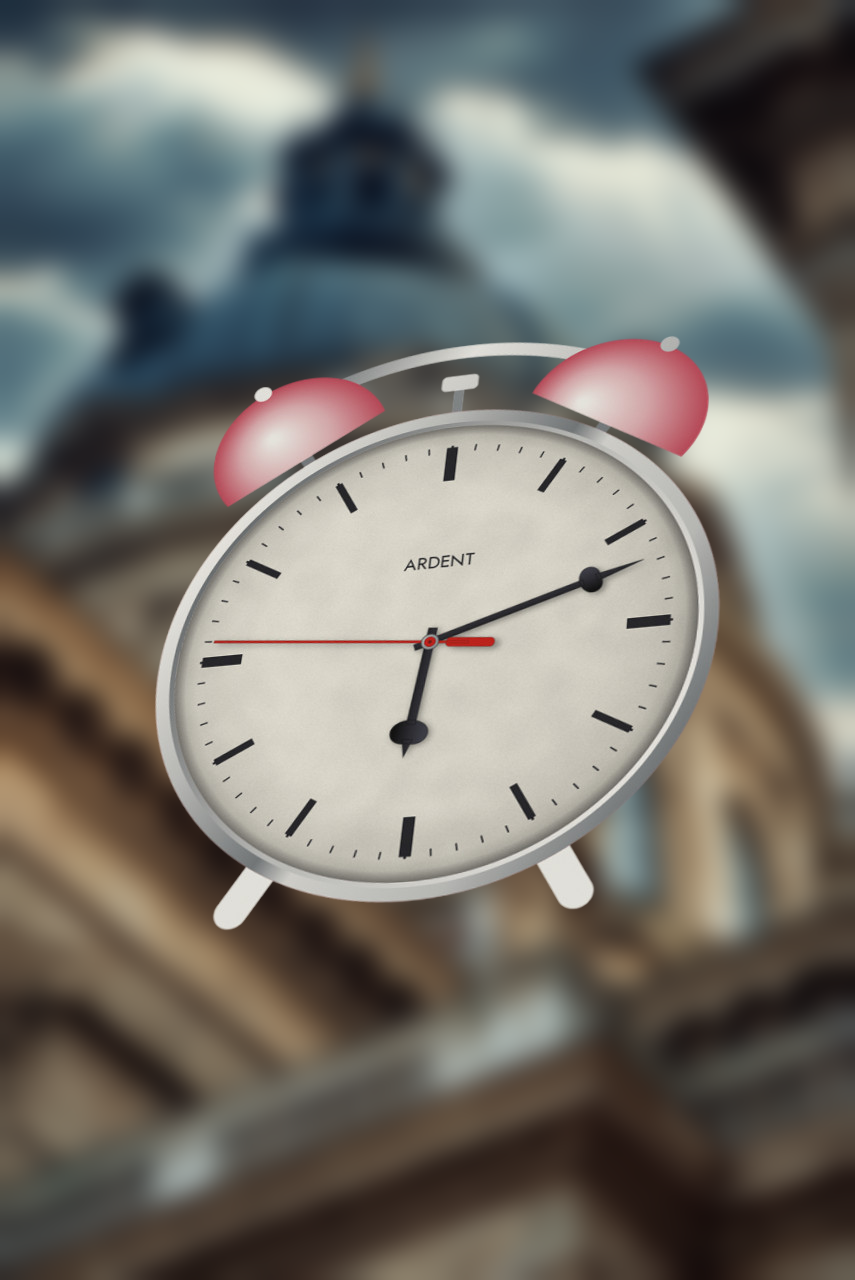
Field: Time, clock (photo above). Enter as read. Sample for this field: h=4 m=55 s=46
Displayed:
h=6 m=11 s=46
